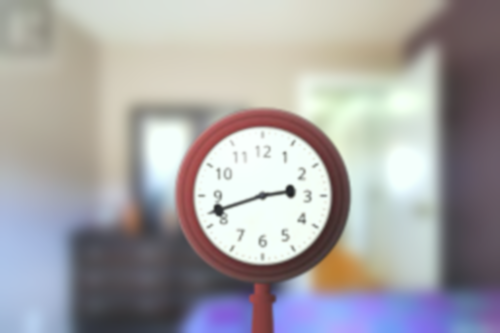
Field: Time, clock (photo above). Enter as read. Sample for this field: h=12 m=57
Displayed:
h=2 m=42
